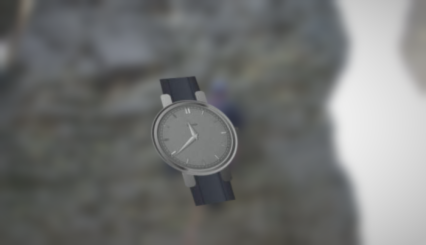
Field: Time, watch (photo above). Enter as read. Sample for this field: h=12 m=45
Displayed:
h=11 m=39
